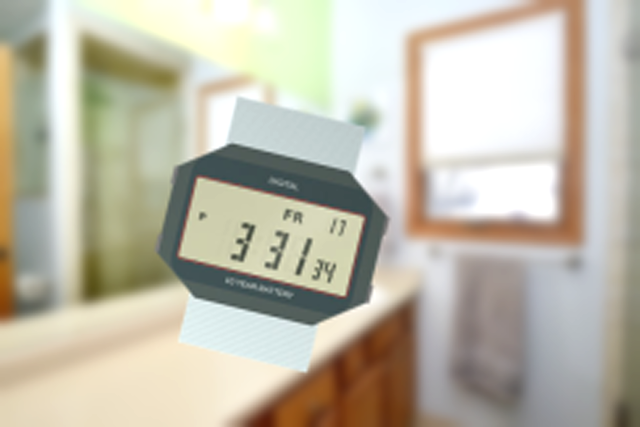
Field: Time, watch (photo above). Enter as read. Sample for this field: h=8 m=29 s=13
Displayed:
h=3 m=31 s=34
